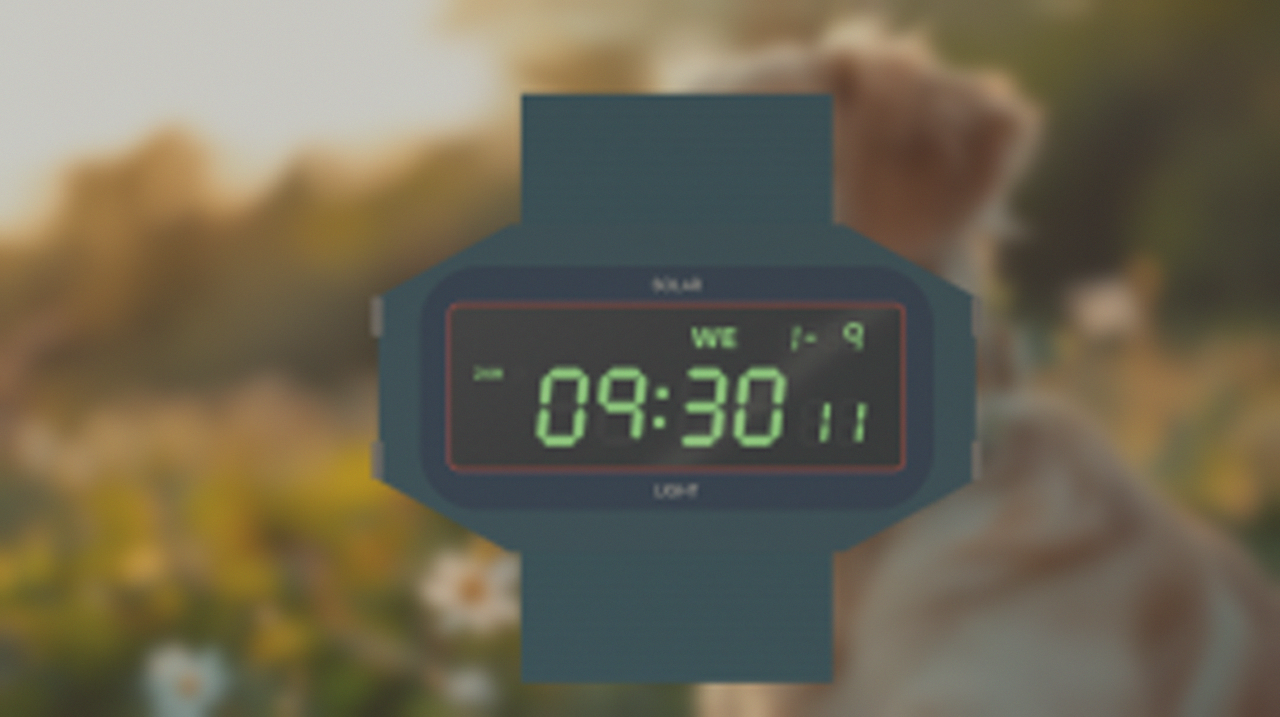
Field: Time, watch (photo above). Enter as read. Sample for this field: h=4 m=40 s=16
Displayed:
h=9 m=30 s=11
